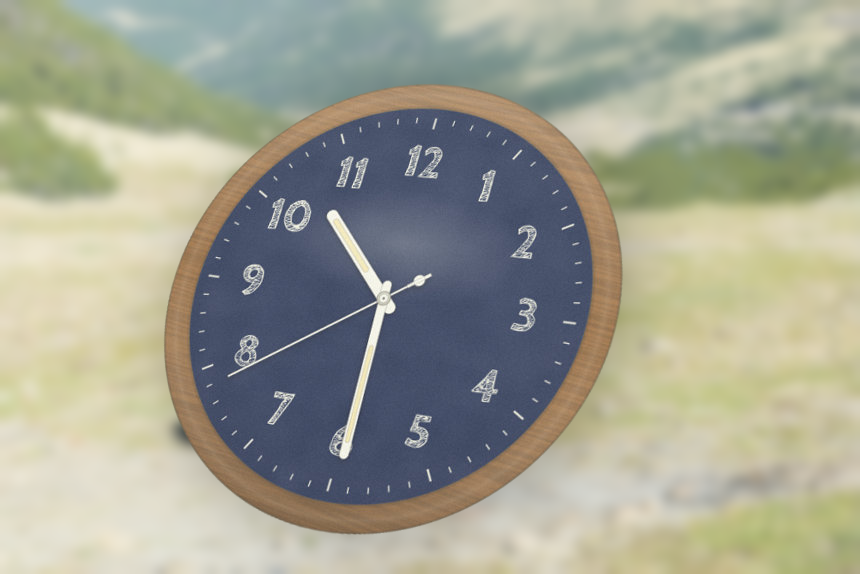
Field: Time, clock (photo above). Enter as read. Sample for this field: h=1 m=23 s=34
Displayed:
h=10 m=29 s=39
